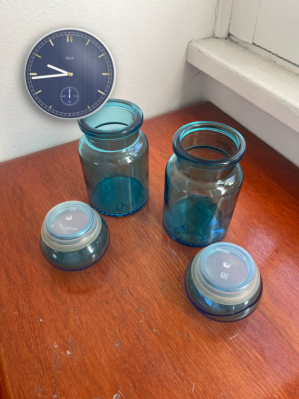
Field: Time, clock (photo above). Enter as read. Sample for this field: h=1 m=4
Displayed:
h=9 m=44
